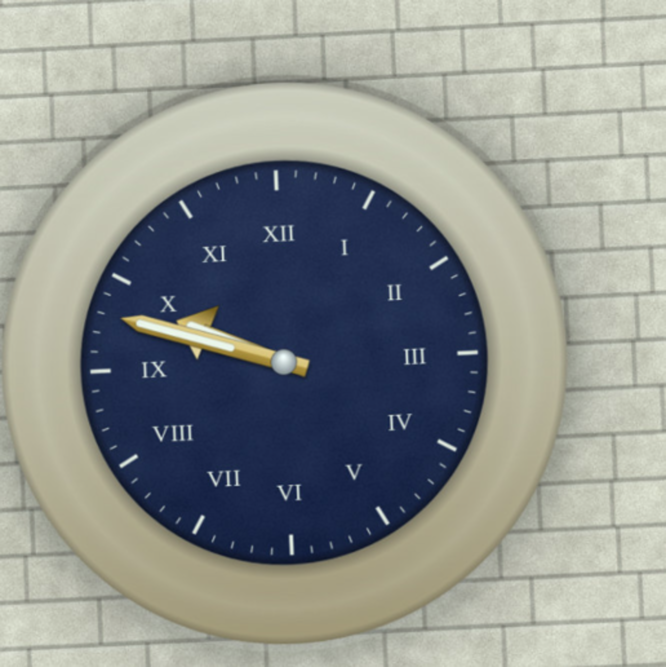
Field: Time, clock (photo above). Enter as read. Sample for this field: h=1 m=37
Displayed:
h=9 m=48
